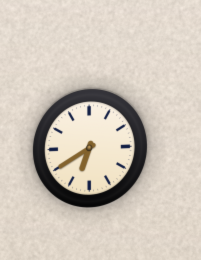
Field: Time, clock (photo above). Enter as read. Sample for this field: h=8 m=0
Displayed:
h=6 m=40
